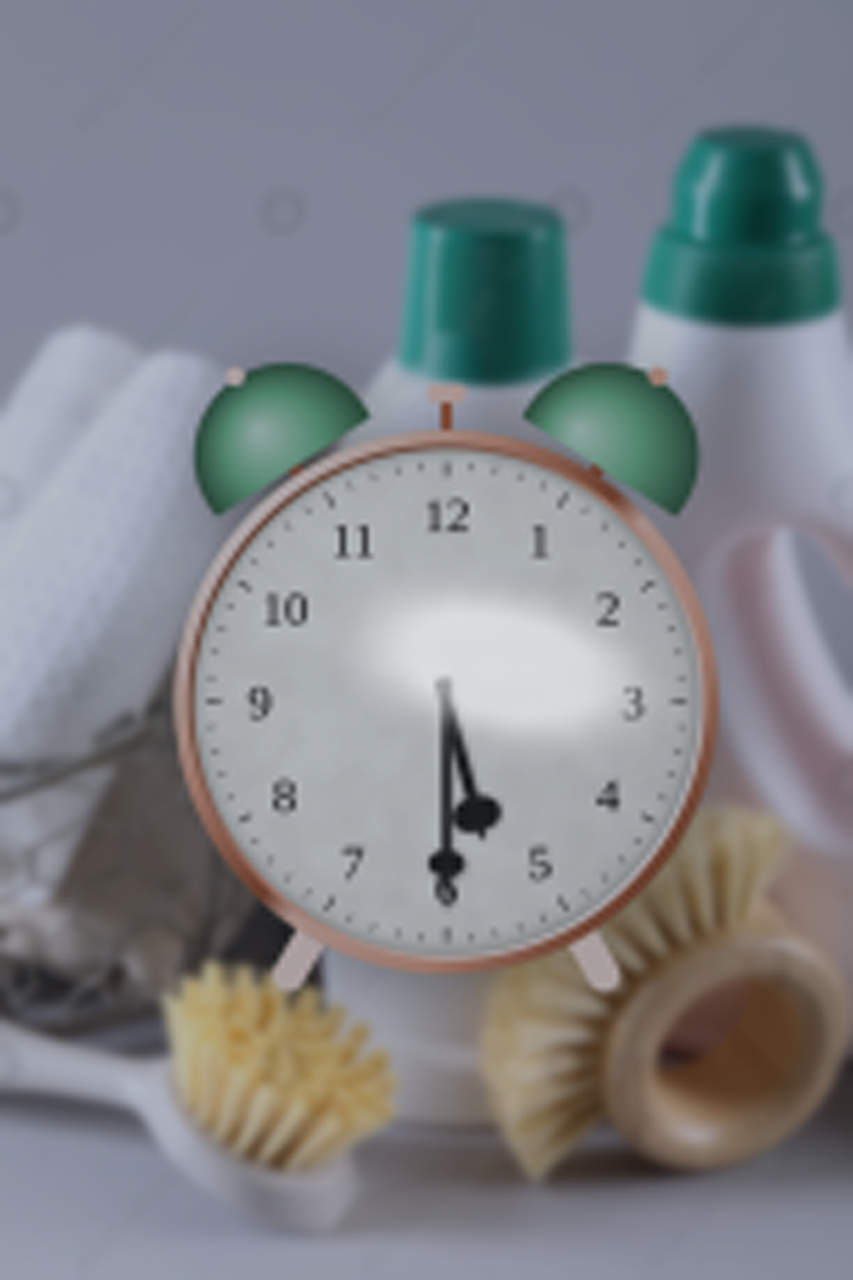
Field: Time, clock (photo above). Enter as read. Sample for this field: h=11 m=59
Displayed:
h=5 m=30
